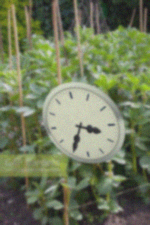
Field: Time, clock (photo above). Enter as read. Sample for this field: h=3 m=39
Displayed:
h=3 m=35
